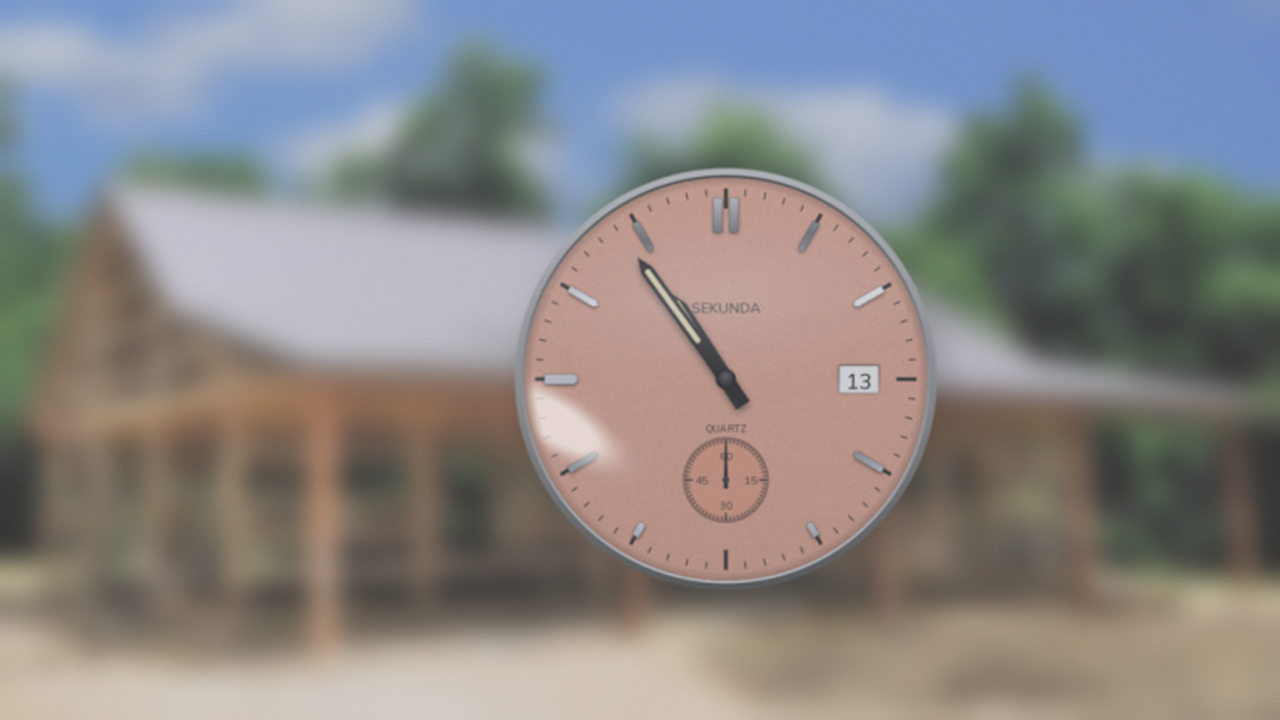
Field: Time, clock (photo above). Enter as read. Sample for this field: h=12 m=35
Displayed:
h=10 m=54
